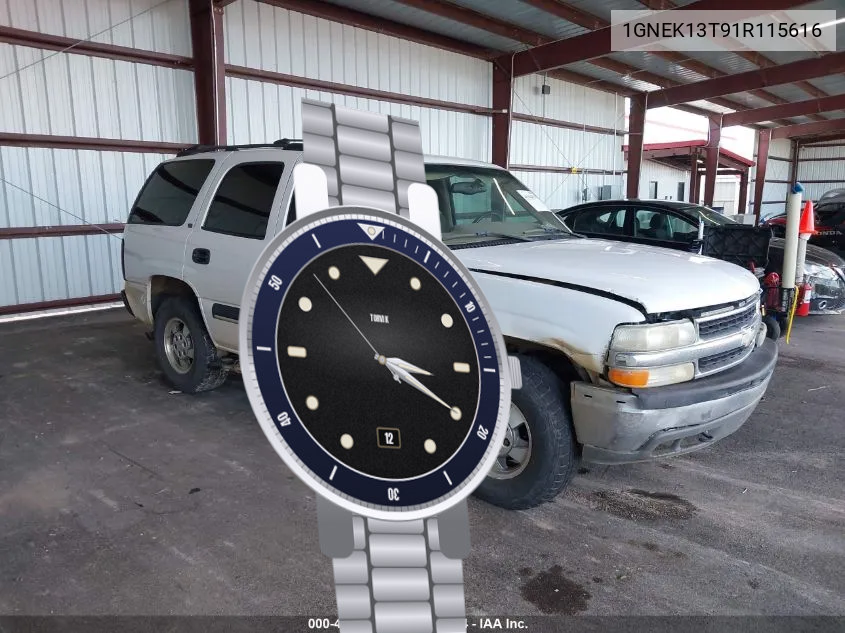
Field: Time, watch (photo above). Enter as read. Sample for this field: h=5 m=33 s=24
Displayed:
h=3 m=19 s=53
